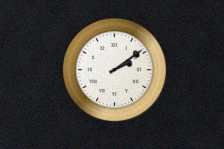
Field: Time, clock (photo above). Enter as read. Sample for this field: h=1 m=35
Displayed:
h=2 m=9
